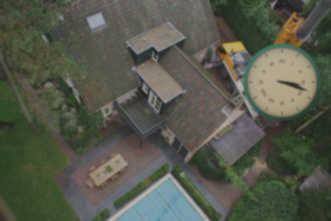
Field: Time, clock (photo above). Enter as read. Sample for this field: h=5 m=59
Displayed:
h=3 m=18
